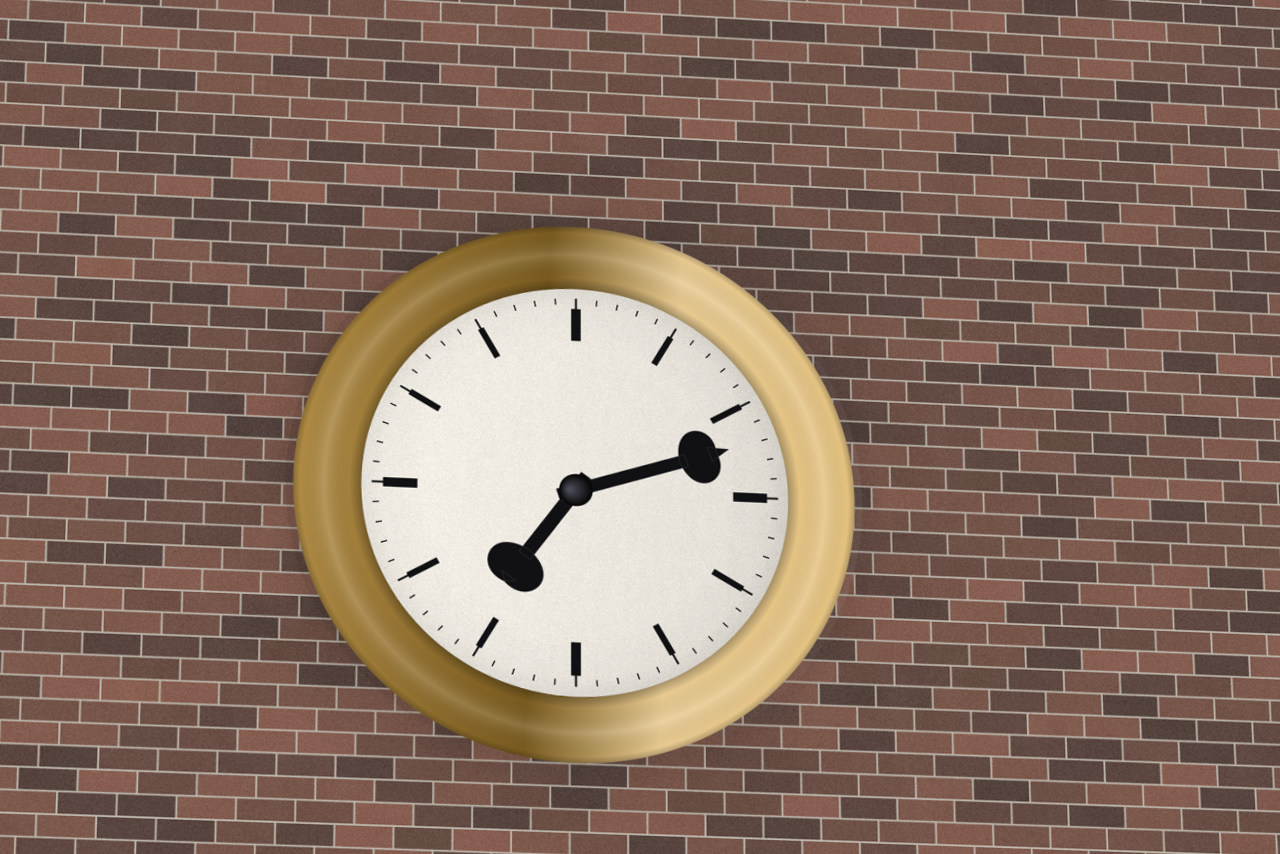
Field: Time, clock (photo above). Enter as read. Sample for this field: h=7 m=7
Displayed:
h=7 m=12
